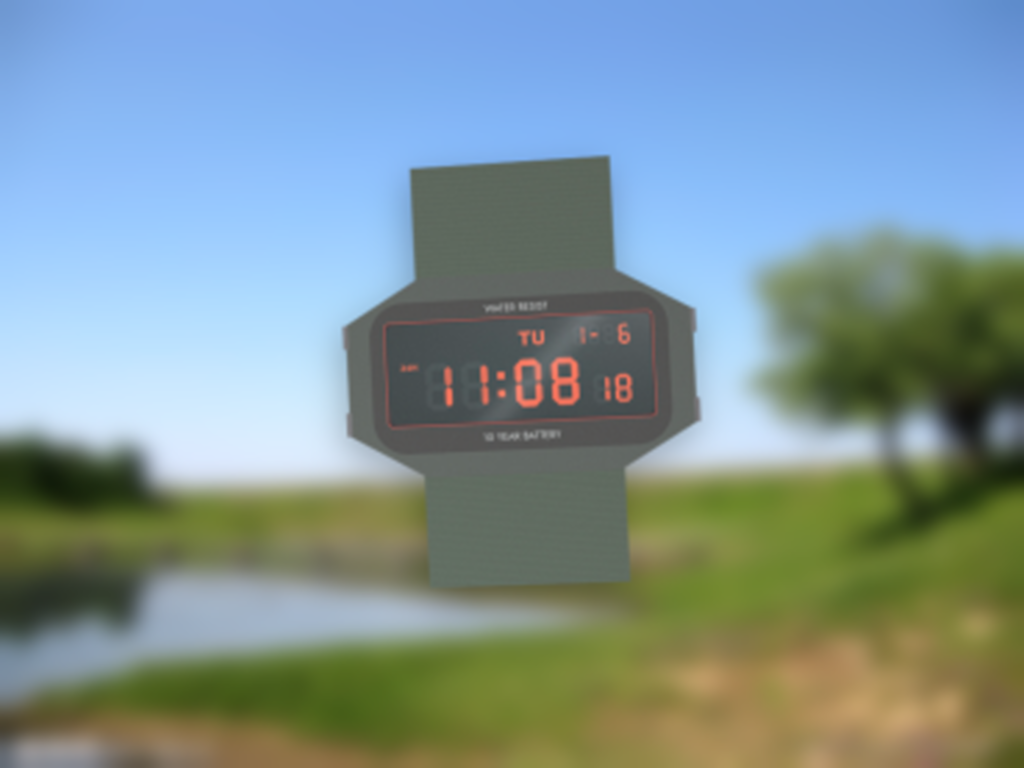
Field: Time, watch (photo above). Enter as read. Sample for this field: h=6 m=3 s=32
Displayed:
h=11 m=8 s=18
